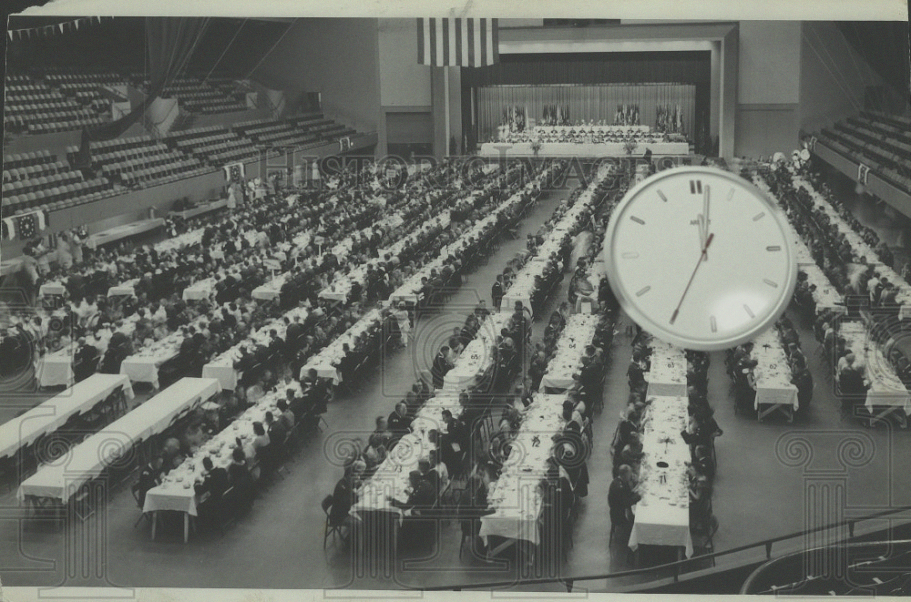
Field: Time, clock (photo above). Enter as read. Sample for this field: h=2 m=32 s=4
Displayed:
h=12 m=1 s=35
